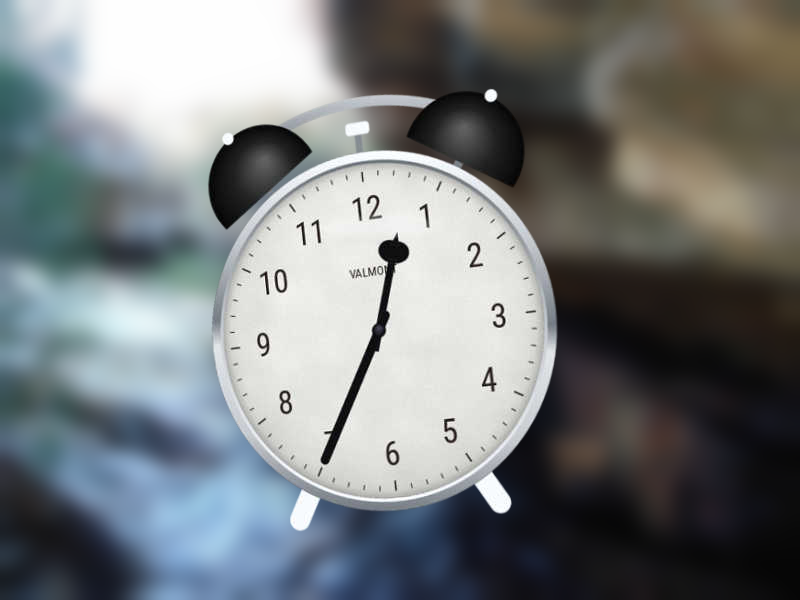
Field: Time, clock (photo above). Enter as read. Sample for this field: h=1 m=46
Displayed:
h=12 m=35
